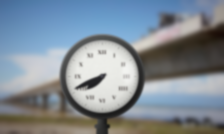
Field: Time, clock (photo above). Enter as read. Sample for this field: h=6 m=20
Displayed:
h=7 m=41
